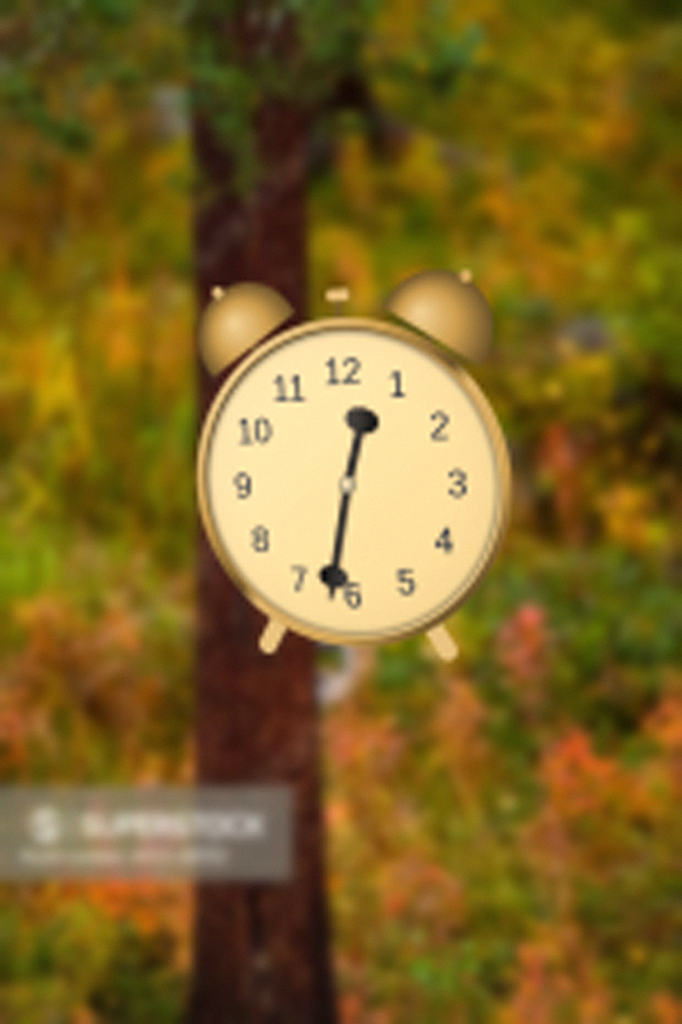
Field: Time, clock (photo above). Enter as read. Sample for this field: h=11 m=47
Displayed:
h=12 m=32
